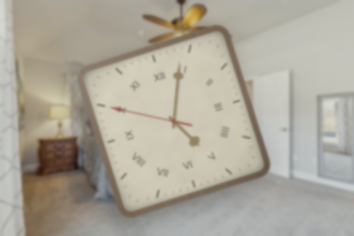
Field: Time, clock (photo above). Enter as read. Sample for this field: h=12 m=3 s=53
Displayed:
h=5 m=3 s=50
